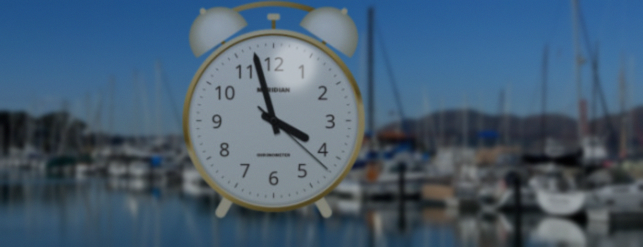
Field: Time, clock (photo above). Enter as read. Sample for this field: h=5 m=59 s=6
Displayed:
h=3 m=57 s=22
